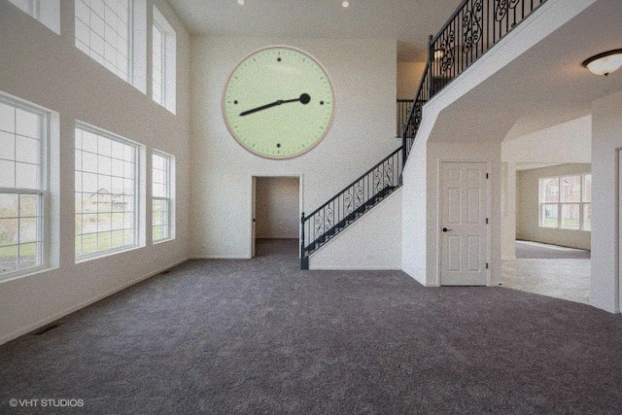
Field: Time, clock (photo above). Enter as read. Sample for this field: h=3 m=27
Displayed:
h=2 m=42
